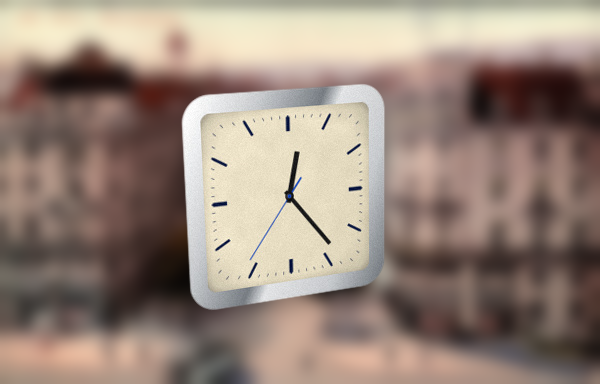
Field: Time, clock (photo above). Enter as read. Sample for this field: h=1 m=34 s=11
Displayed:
h=12 m=23 s=36
